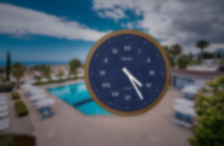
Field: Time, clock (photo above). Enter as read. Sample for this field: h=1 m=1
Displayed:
h=4 m=25
